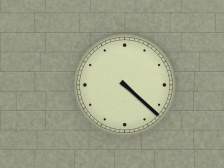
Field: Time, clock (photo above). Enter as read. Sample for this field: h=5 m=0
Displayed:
h=4 m=22
